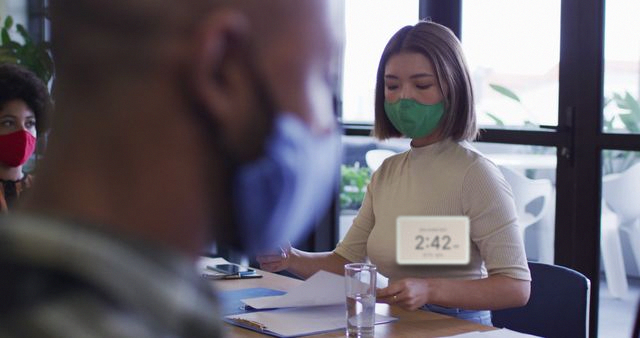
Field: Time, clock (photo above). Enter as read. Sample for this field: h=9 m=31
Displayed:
h=2 m=42
